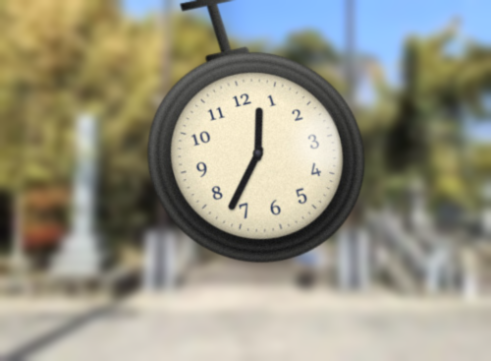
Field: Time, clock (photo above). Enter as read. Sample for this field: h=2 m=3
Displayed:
h=12 m=37
